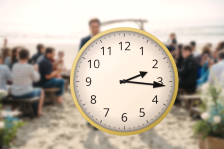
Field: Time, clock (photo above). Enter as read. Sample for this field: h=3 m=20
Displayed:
h=2 m=16
